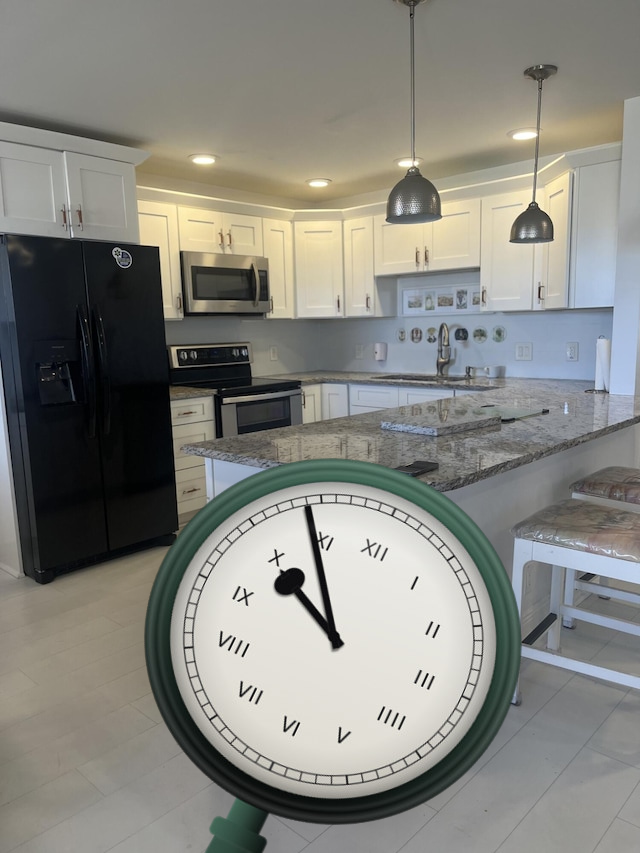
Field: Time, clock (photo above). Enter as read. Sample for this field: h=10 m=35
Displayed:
h=9 m=54
